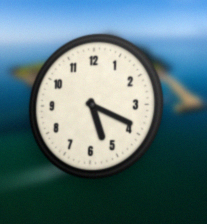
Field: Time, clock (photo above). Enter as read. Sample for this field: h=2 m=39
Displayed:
h=5 m=19
